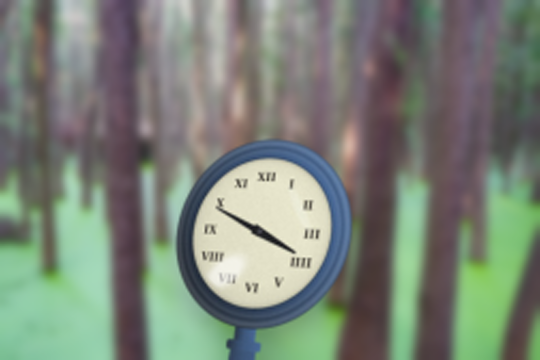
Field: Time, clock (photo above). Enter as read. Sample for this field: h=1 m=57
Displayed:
h=3 m=49
